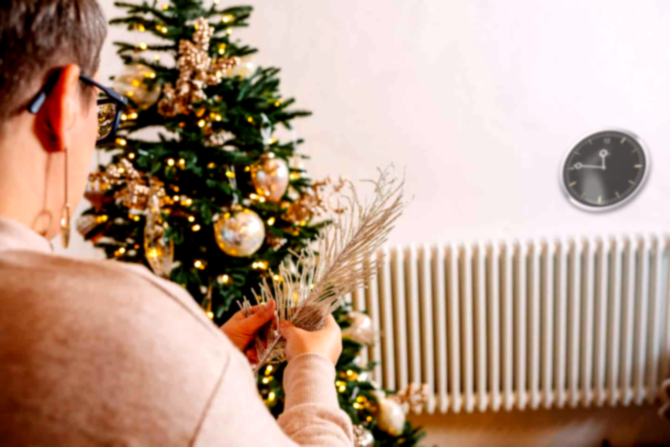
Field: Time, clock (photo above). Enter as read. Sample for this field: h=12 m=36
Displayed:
h=11 m=46
